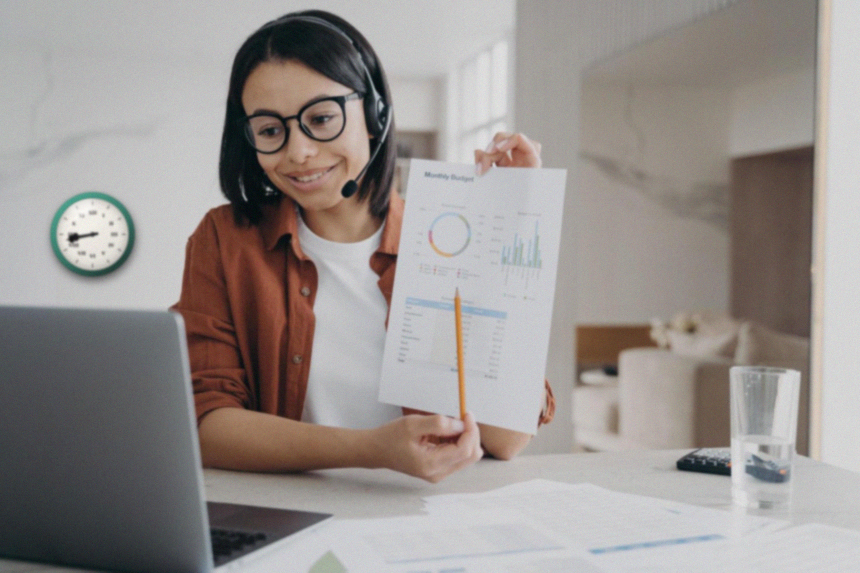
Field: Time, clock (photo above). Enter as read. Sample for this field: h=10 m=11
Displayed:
h=8 m=43
